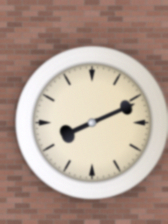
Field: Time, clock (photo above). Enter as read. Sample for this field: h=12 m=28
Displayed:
h=8 m=11
